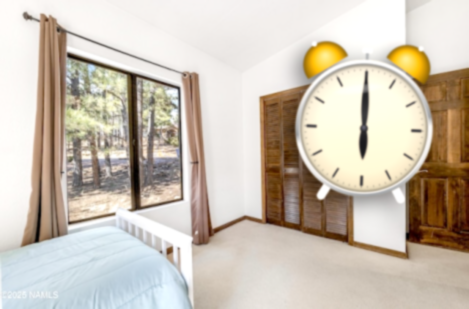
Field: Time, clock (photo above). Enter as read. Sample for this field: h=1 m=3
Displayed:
h=6 m=0
